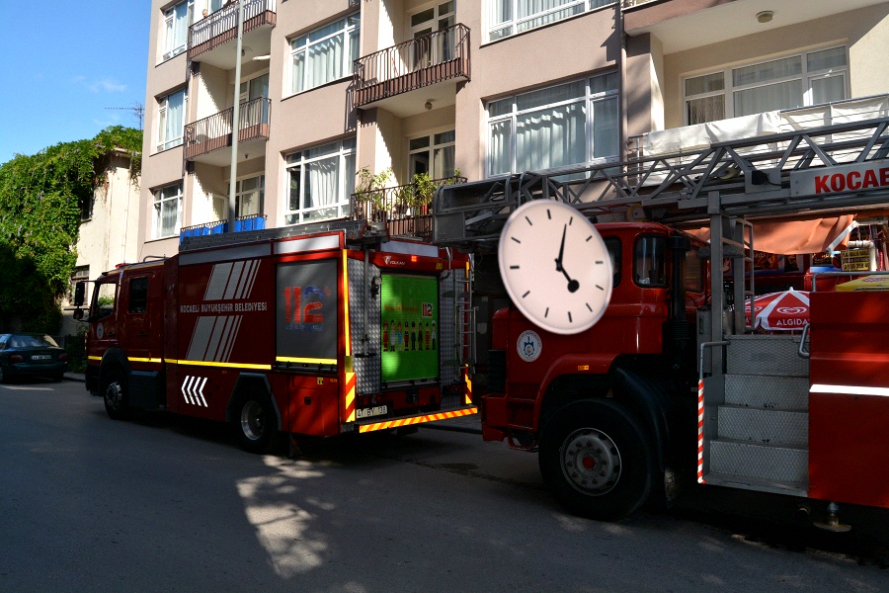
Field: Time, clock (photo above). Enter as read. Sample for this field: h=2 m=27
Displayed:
h=5 m=4
